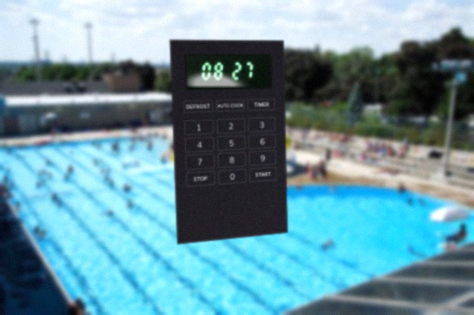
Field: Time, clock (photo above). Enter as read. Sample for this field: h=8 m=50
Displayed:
h=8 m=27
